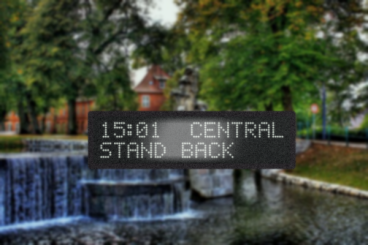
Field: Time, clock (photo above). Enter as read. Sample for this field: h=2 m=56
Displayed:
h=15 m=1
